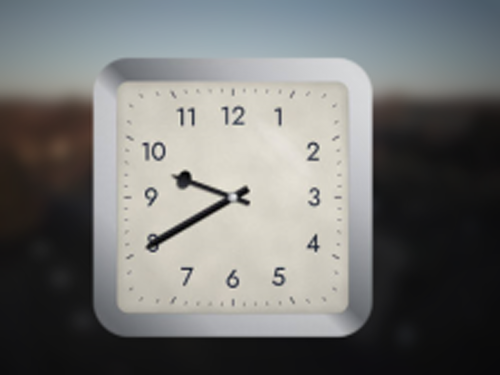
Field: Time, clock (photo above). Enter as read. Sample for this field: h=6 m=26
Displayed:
h=9 m=40
